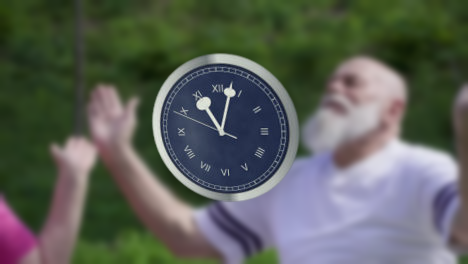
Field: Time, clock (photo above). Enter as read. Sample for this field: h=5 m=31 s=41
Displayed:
h=11 m=2 s=49
